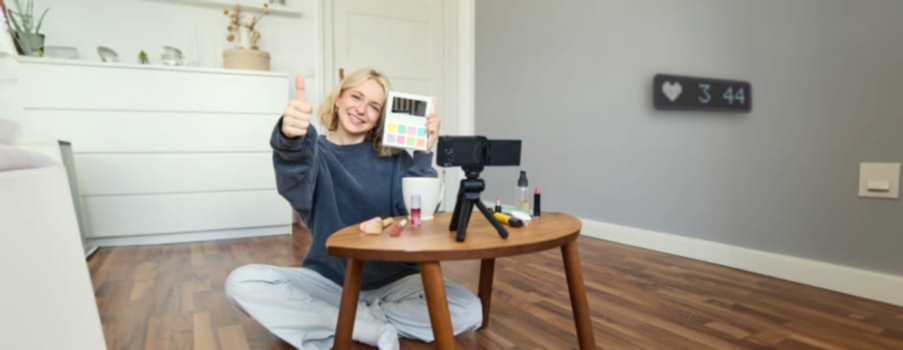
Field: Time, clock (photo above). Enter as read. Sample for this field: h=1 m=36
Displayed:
h=3 m=44
